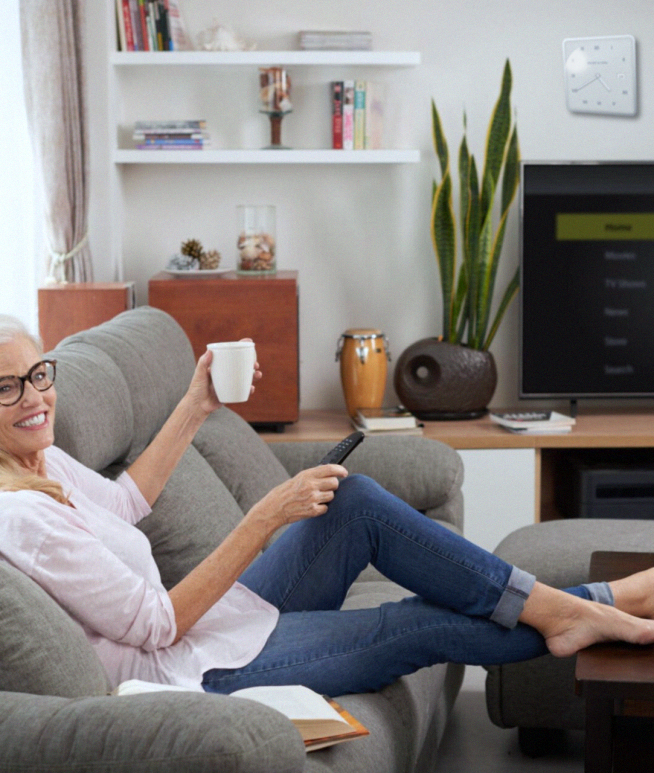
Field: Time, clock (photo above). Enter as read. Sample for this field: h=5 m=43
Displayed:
h=4 m=40
